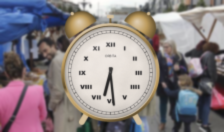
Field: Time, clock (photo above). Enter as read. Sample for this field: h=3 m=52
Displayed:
h=6 m=29
